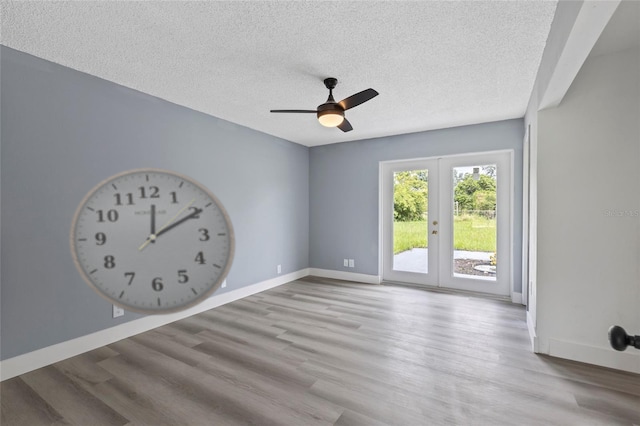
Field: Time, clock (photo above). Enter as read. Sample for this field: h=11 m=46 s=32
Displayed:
h=12 m=10 s=8
